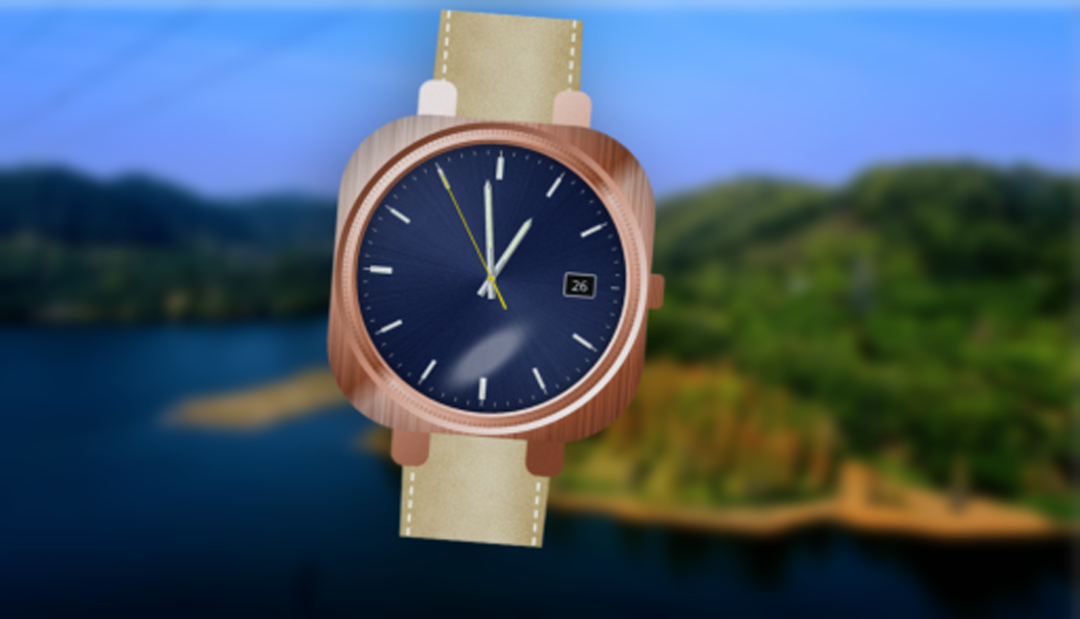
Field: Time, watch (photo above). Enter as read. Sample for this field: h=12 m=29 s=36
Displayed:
h=12 m=58 s=55
